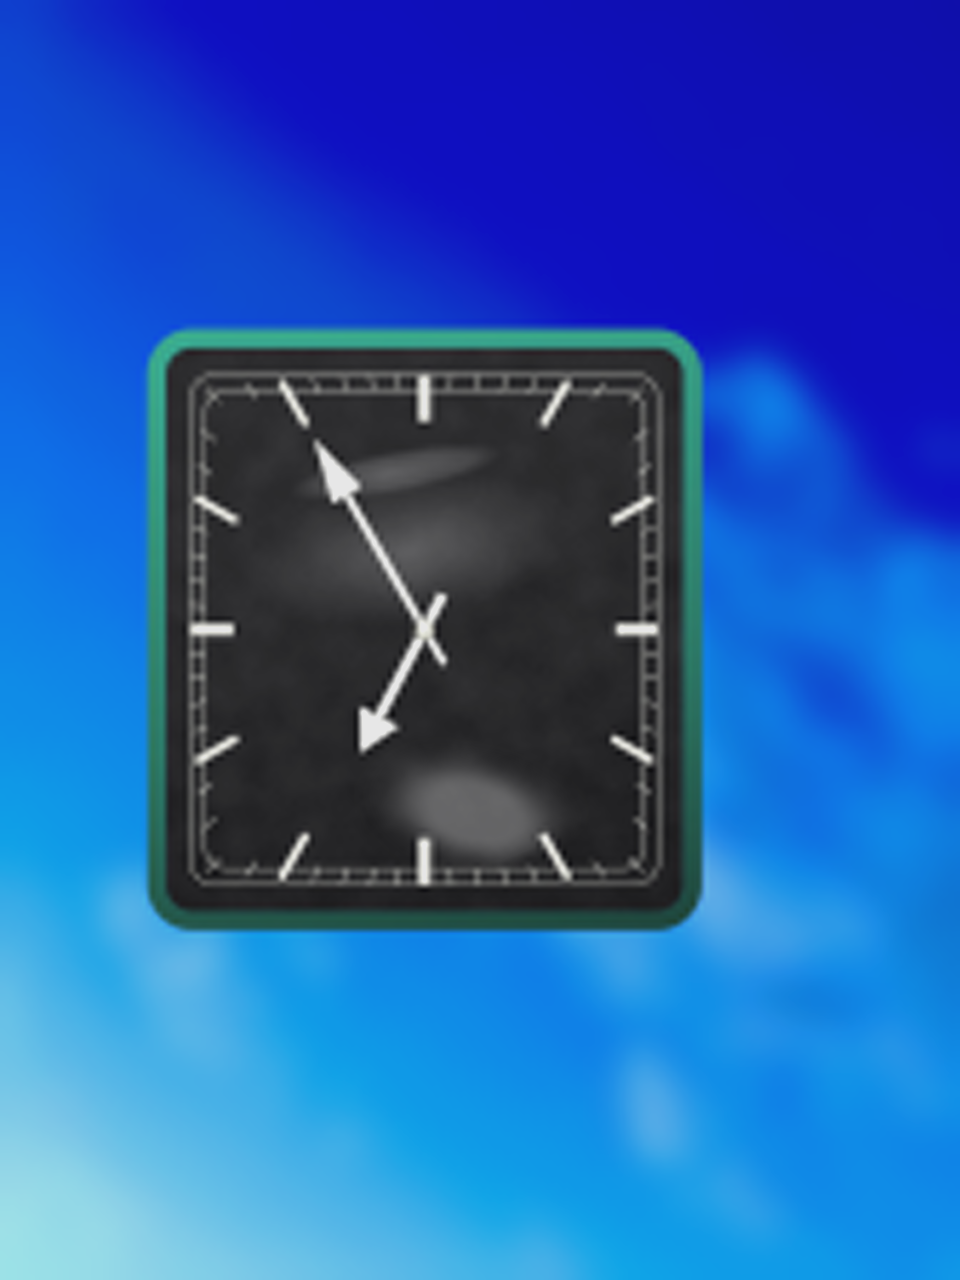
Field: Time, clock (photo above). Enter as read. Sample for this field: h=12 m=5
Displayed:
h=6 m=55
